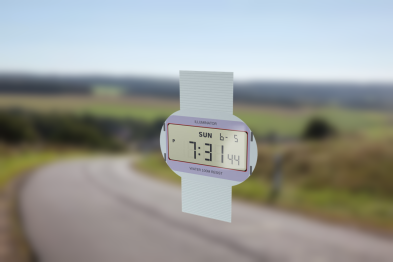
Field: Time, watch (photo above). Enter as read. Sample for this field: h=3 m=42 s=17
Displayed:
h=7 m=31 s=44
